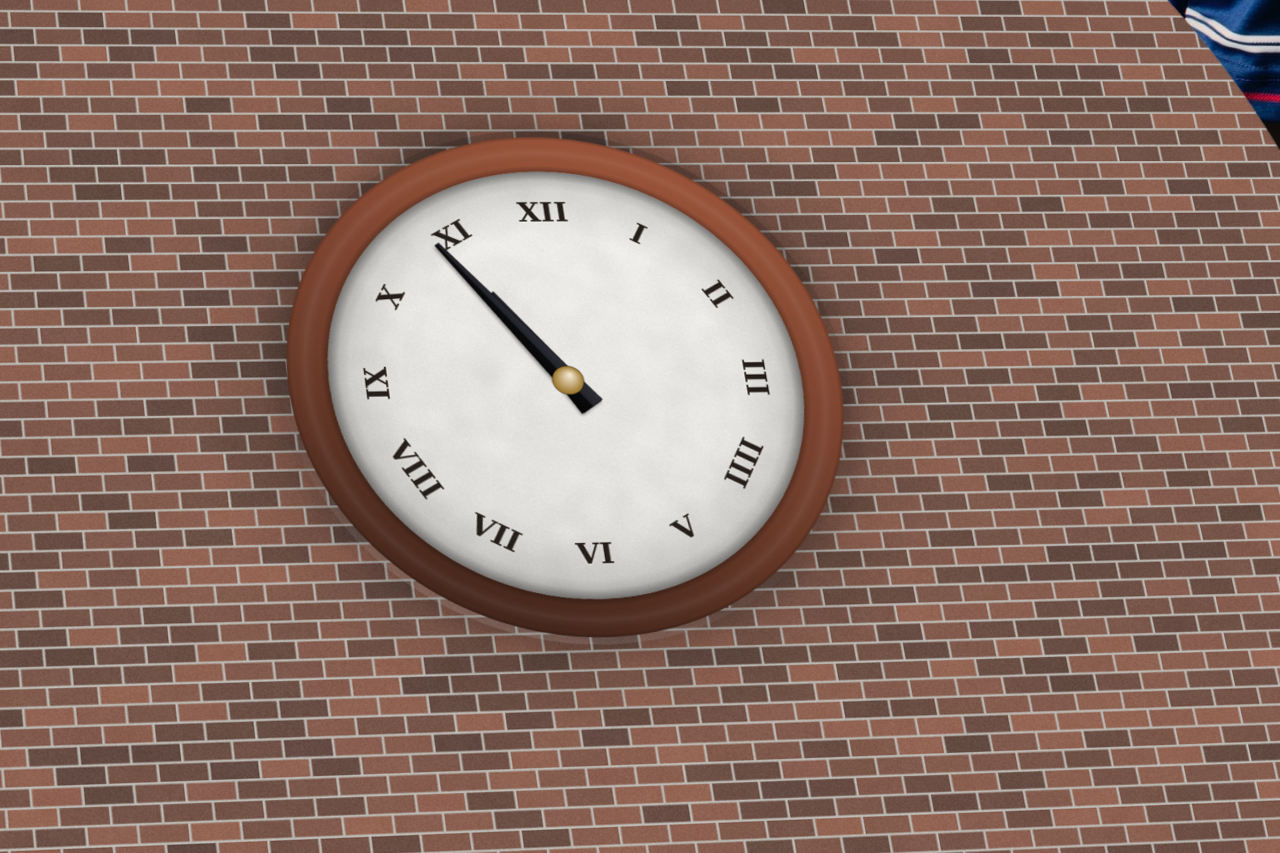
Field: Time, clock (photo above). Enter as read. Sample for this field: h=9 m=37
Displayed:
h=10 m=54
